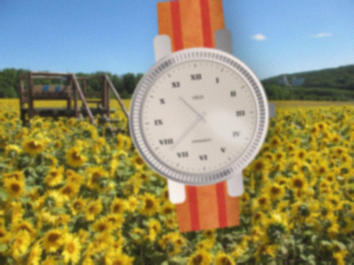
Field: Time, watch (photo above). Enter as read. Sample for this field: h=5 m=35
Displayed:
h=10 m=38
